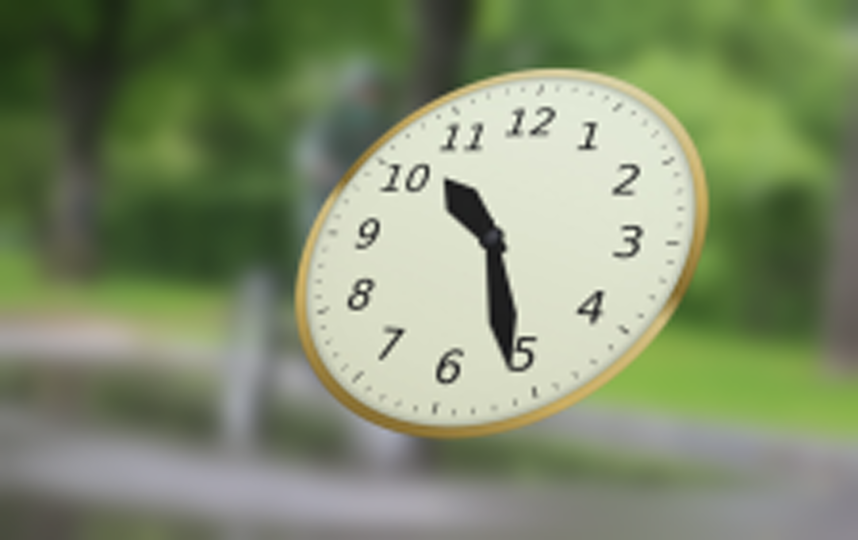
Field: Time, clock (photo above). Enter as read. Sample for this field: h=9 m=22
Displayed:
h=10 m=26
